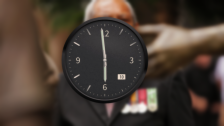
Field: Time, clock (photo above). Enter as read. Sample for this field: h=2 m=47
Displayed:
h=5 m=59
